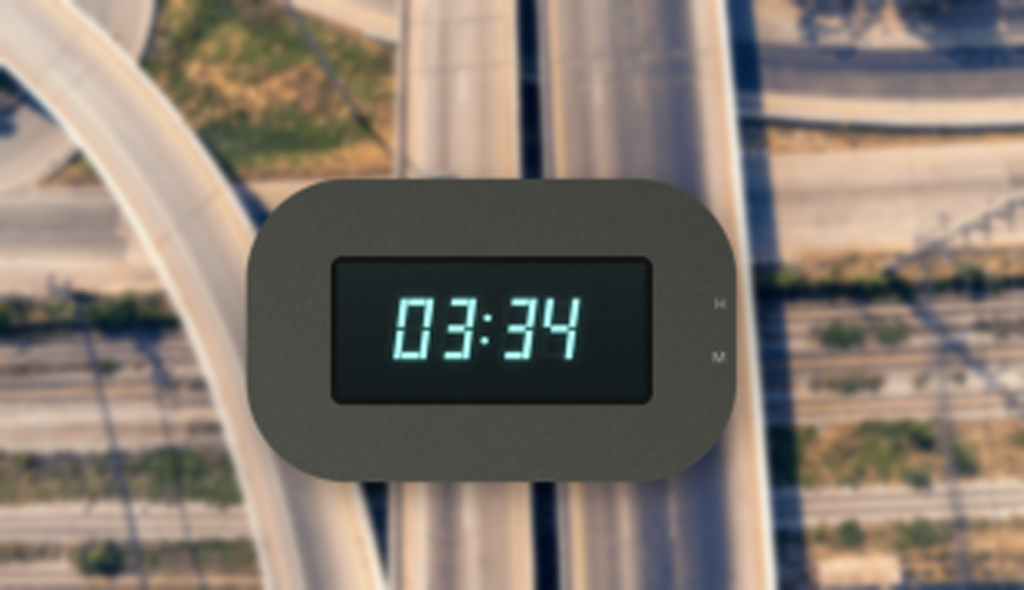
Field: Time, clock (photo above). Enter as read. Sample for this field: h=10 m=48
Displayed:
h=3 m=34
